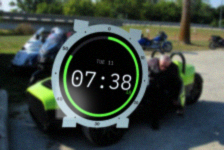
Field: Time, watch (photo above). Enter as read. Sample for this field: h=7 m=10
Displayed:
h=7 m=38
